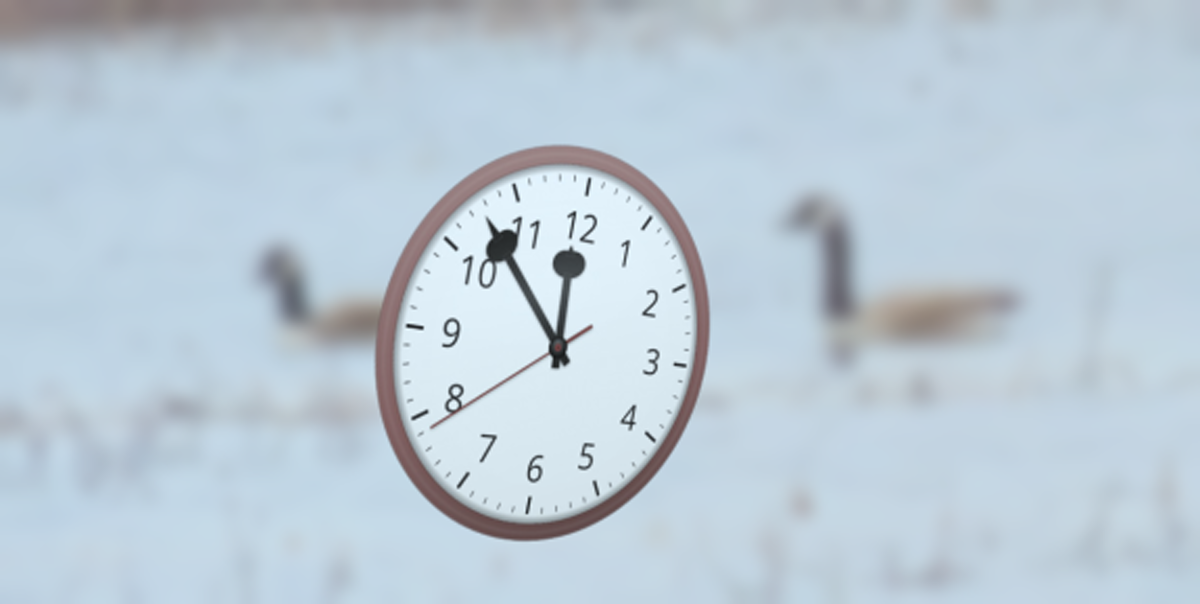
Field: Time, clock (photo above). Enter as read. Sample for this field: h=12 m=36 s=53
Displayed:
h=11 m=52 s=39
